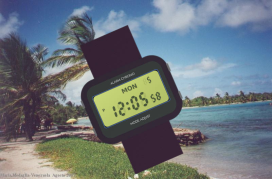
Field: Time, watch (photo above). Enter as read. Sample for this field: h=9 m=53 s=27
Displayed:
h=12 m=5 s=58
